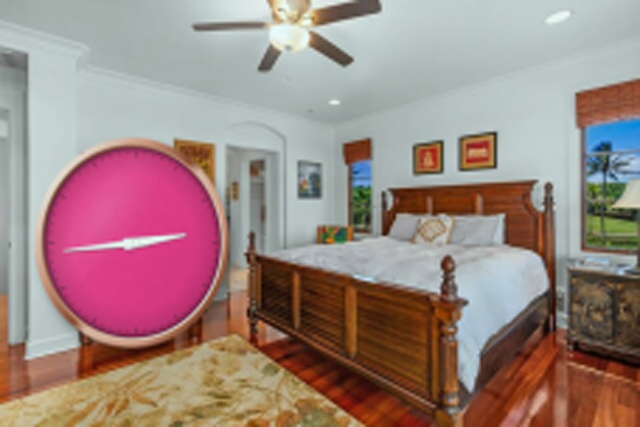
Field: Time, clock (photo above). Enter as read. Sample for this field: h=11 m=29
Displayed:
h=2 m=44
